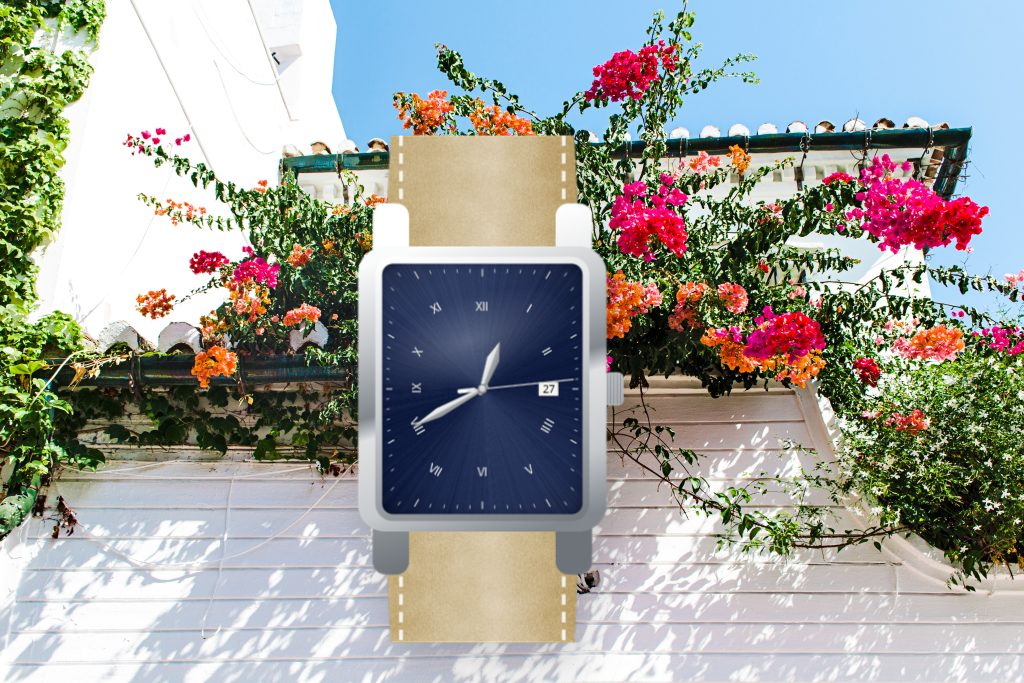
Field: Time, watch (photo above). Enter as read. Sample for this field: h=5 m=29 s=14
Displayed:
h=12 m=40 s=14
